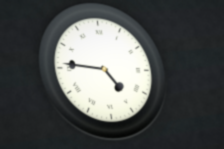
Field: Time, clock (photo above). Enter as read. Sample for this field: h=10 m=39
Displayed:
h=4 m=46
